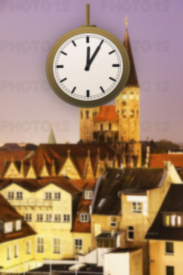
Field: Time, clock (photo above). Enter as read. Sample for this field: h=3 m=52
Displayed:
h=12 m=5
